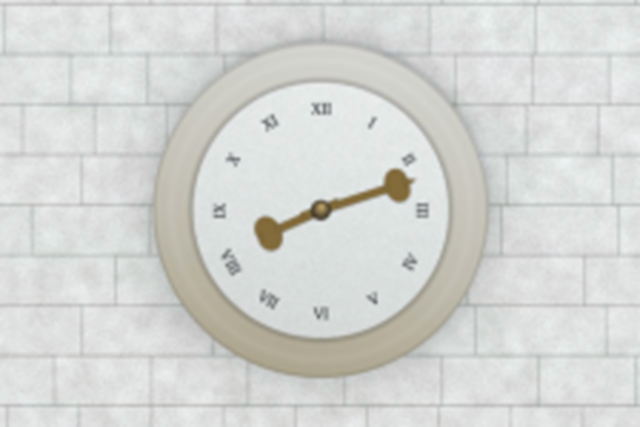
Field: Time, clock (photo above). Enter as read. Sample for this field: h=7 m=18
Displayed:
h=8 m=12
